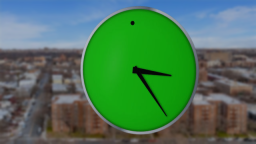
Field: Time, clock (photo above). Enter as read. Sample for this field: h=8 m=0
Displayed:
h=3 m=25
